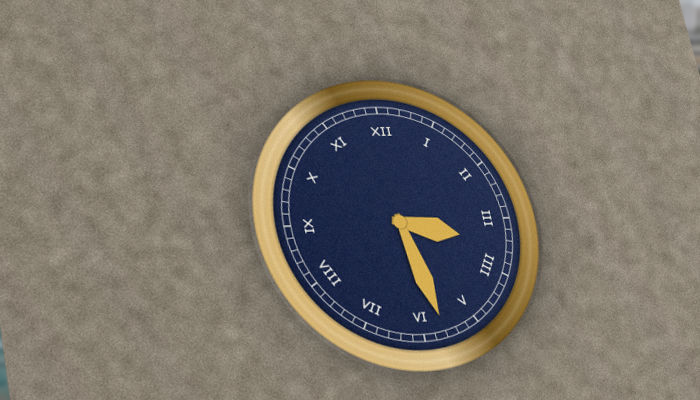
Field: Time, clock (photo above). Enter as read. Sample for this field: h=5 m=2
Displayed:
h=3 m=28
